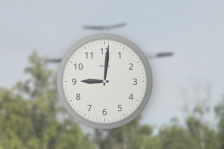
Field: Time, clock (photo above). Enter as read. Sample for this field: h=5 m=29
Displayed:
h=9 m=1
